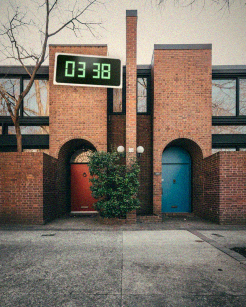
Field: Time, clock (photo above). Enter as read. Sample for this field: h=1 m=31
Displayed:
h=3 m=38
